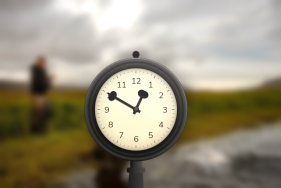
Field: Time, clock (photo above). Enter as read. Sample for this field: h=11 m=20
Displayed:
h=12 m=50
